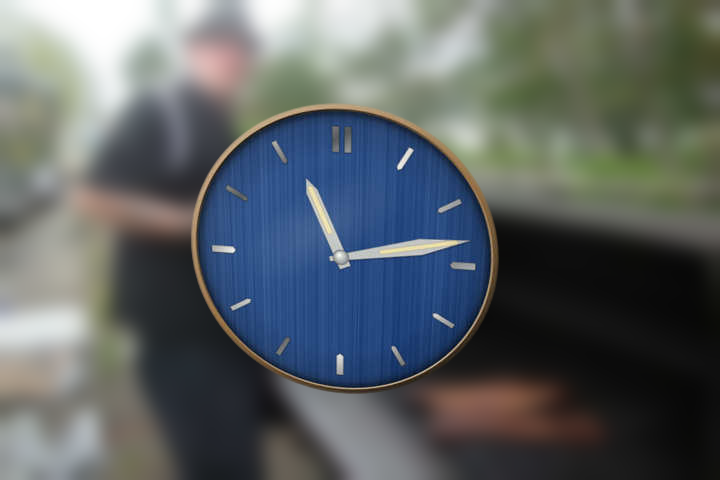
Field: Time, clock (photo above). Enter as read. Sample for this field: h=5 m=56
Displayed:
h=11 m=13
